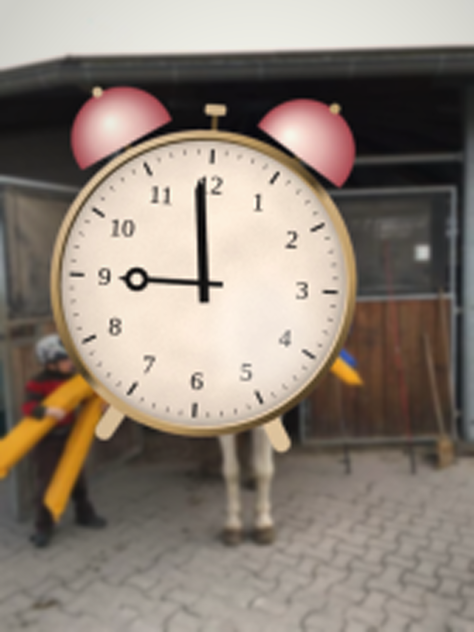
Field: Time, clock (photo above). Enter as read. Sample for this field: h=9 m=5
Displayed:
h=8 m=59
